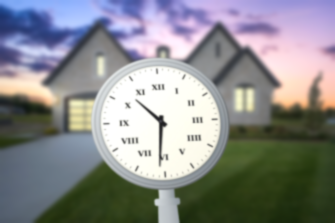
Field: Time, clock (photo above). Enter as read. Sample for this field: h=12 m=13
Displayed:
h=10 m=31
